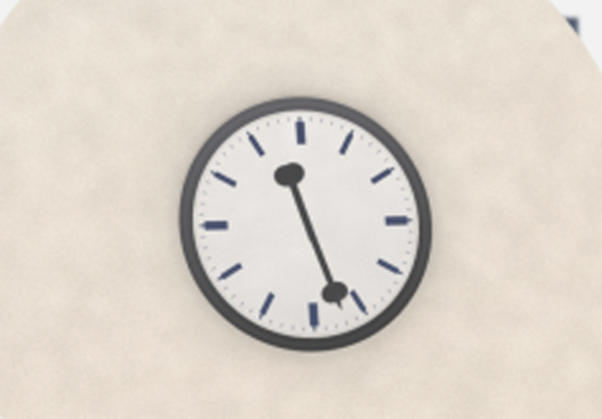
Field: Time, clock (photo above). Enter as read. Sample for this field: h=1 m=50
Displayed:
h=11 m=27
